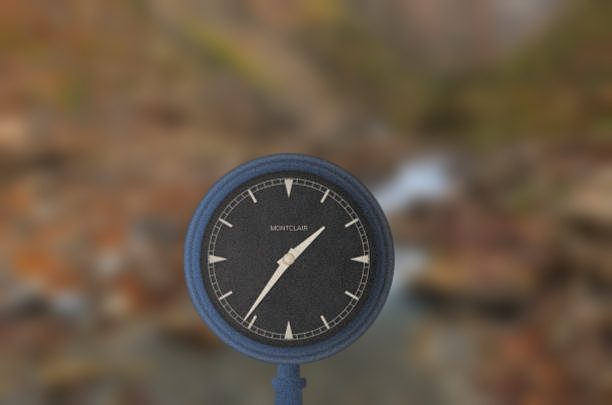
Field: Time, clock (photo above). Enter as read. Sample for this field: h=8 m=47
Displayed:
h=1 m=36
